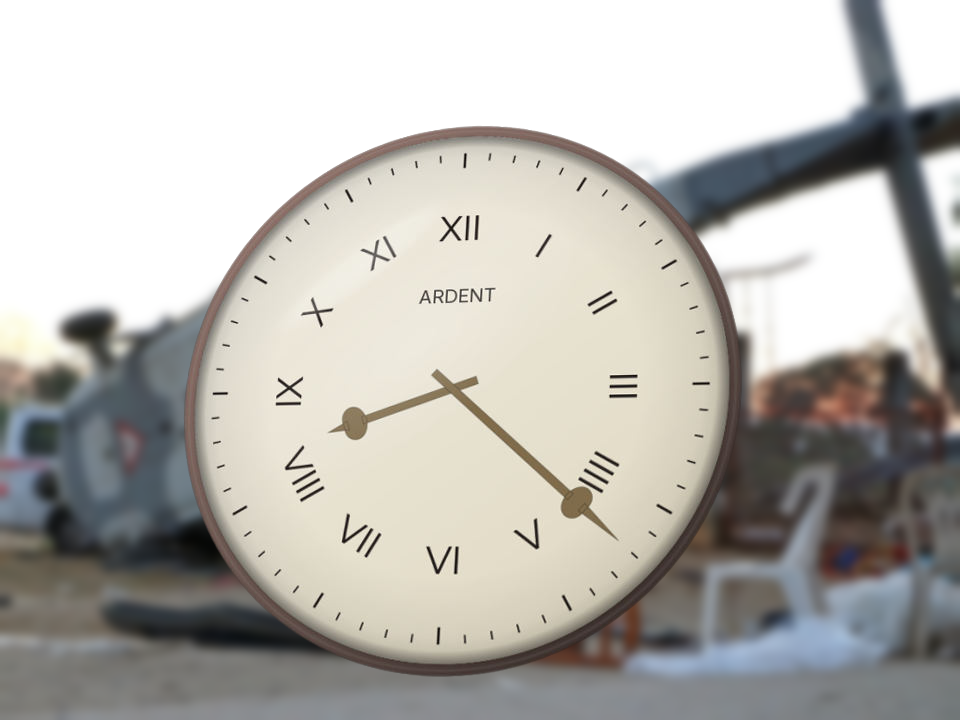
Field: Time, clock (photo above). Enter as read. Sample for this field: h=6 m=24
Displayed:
h=8 m=22
